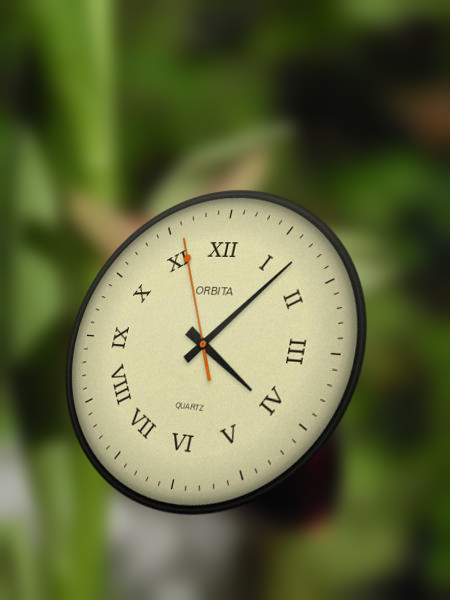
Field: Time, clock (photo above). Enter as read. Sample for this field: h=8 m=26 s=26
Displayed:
h=4 m=6 s=56
